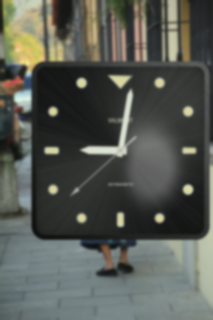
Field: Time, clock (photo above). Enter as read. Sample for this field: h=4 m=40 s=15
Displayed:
h=9 m=1 s=38
